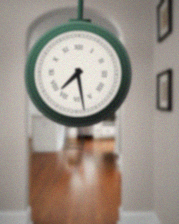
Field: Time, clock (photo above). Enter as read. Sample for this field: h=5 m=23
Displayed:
h=7 m=28
